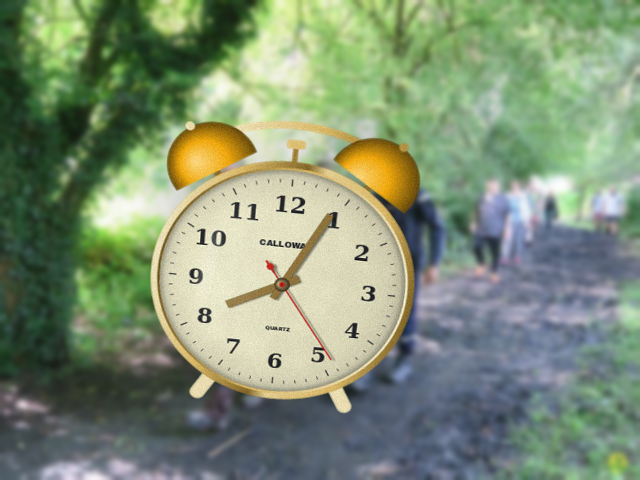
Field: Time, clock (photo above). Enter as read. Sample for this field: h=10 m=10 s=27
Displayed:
h=8 m=4 s=24
